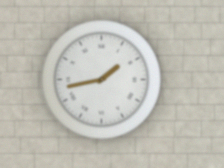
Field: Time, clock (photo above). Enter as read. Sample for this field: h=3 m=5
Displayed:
h=1 m=43
